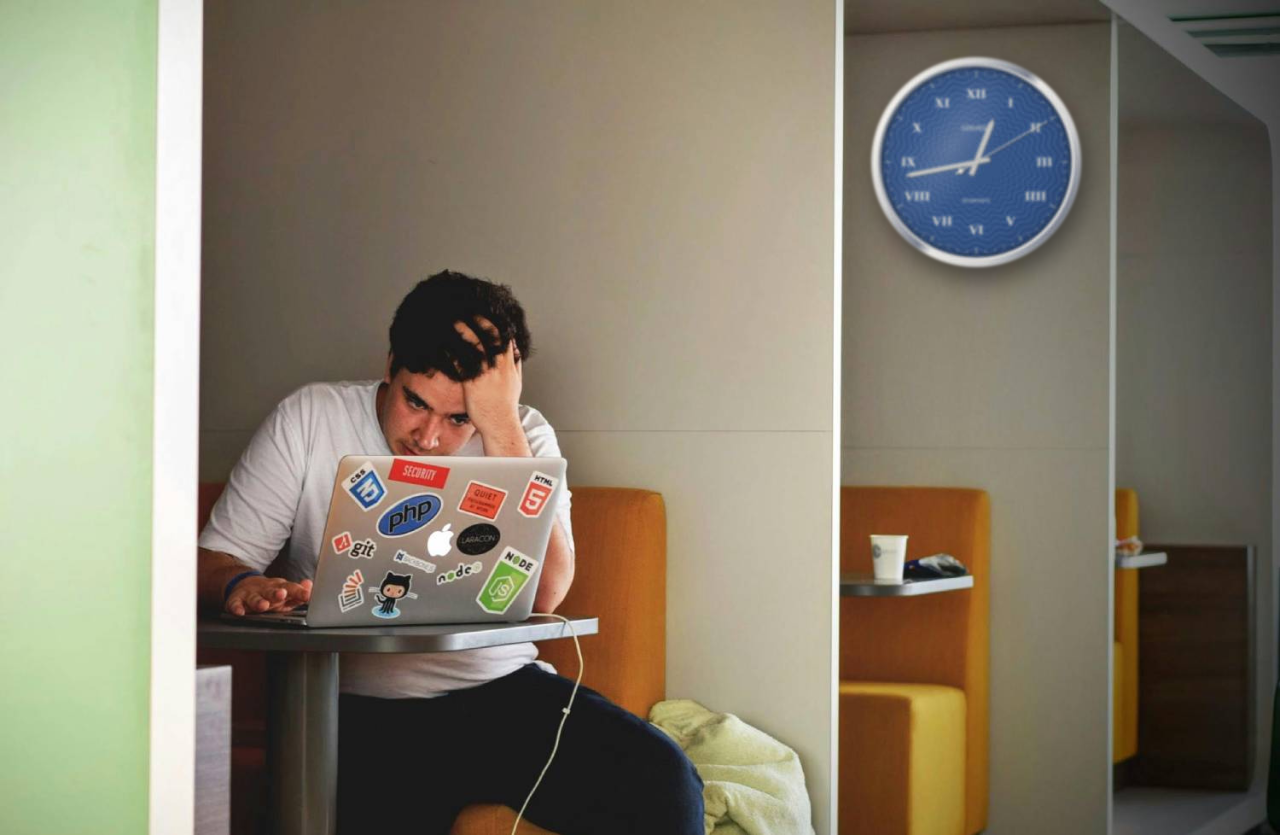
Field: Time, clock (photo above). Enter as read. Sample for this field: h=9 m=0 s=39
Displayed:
h=12 m=43 s=10
